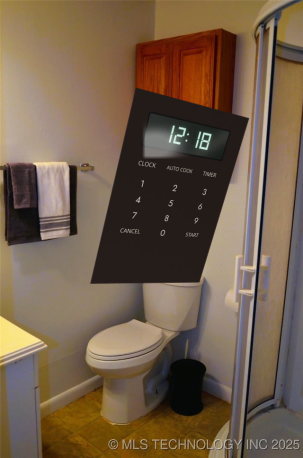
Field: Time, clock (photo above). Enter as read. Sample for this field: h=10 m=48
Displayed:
h=12 m=18
